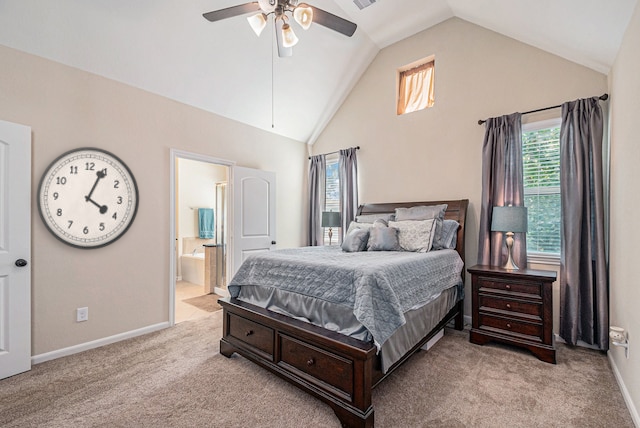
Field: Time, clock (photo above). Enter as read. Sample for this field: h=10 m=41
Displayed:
h=4 m=4
